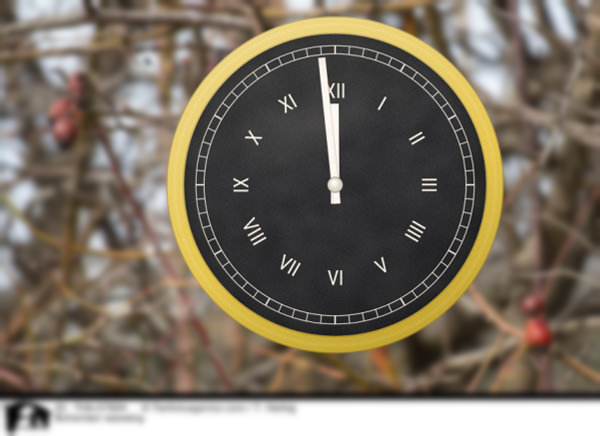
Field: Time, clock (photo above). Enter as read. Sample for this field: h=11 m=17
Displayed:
h=11 m=59
